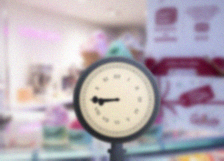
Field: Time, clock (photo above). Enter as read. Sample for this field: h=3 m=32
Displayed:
h=8 m=45
